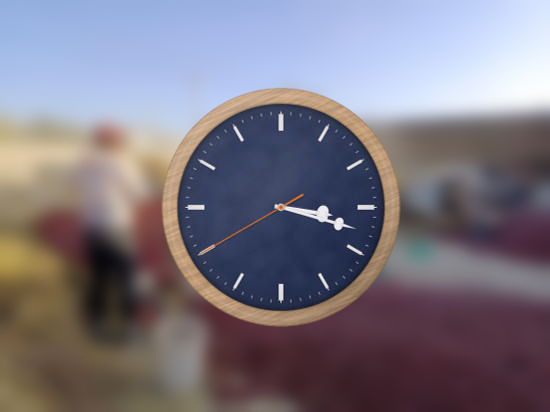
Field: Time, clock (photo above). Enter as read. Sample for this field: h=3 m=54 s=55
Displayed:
h=3 m=17 s=40
